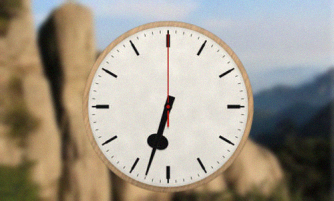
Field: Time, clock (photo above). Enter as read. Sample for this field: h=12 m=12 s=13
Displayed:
h=6 m=33 s=0
